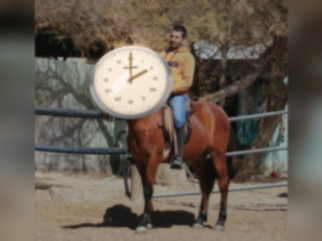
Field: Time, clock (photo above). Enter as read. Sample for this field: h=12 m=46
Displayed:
h=2 m=0
